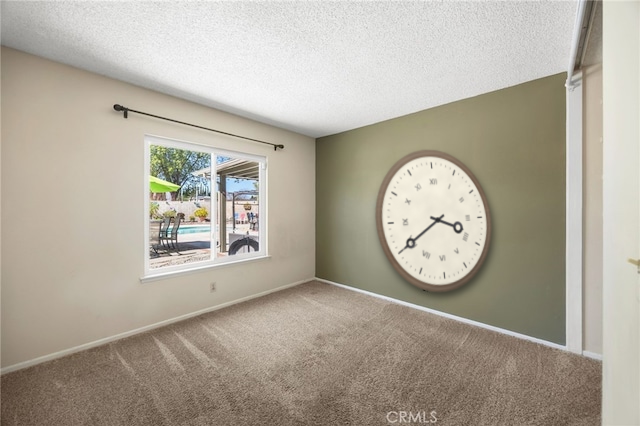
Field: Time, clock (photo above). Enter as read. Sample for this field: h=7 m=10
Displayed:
h=3 m=40
